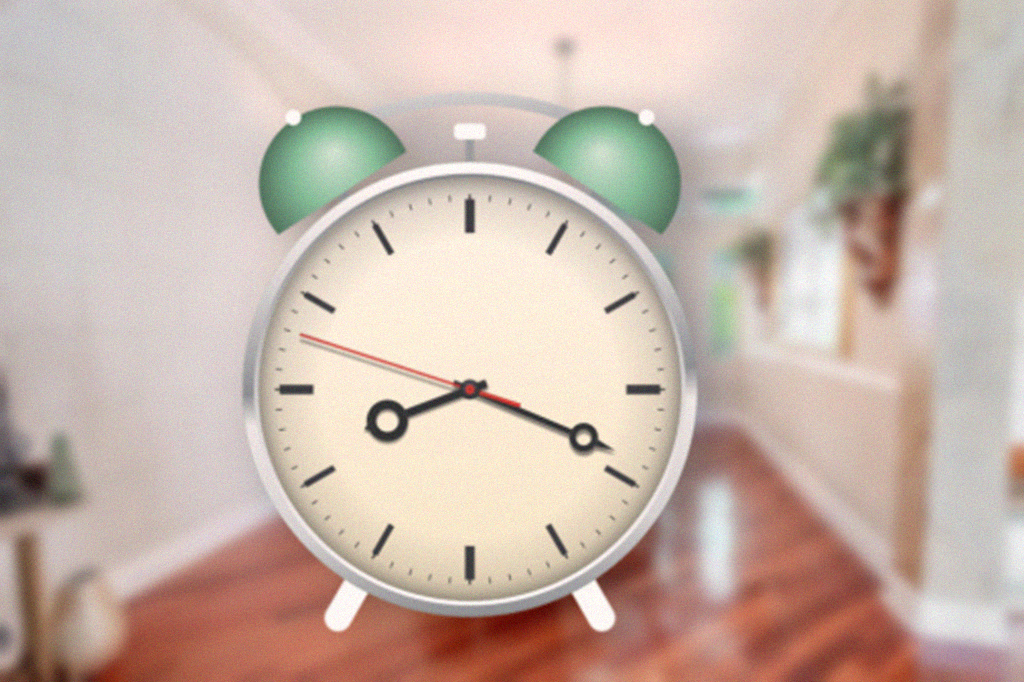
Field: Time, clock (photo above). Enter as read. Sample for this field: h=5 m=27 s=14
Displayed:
h=8 m=18 s=48
